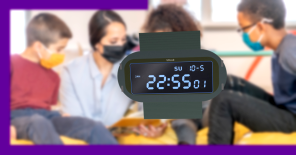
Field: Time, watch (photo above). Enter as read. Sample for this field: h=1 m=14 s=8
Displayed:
h=22 m=55 s=1
